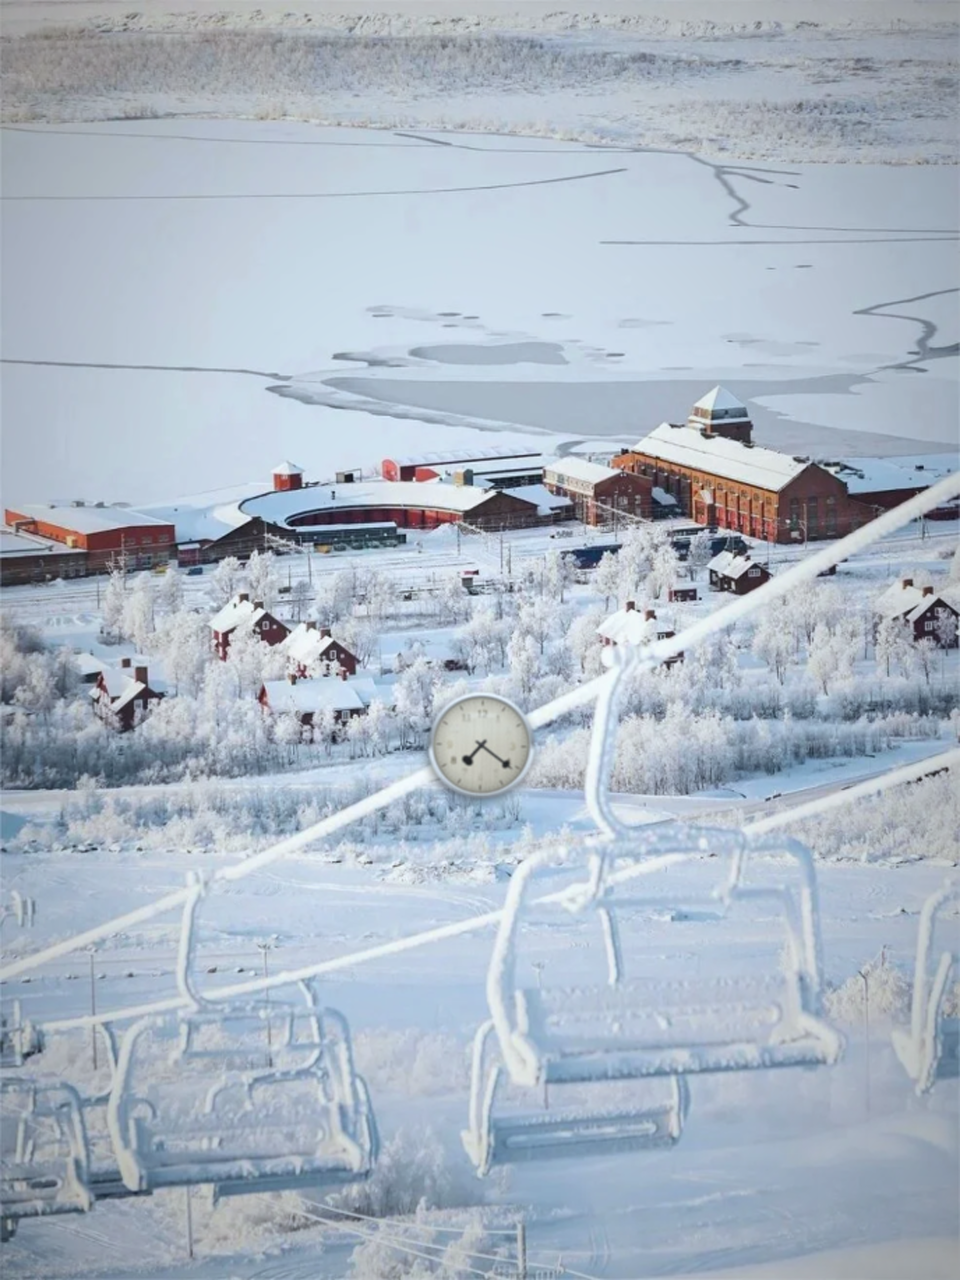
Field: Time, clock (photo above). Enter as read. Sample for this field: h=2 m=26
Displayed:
h=7 m=21
